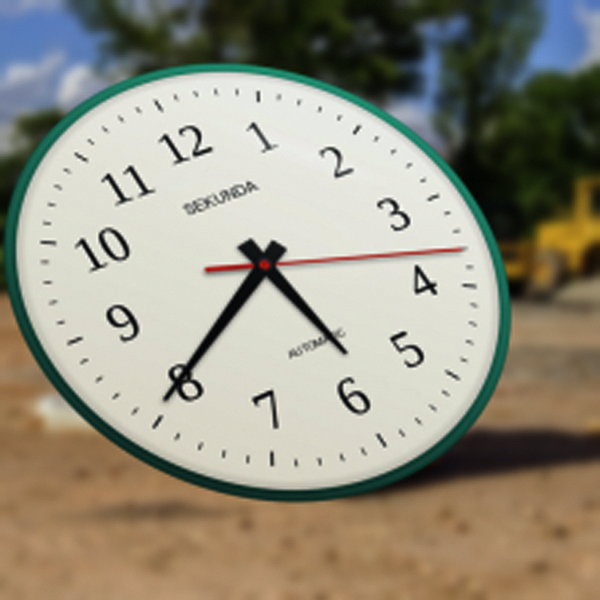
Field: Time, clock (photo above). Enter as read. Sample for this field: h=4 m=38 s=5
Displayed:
h=5 m=40 s=18
